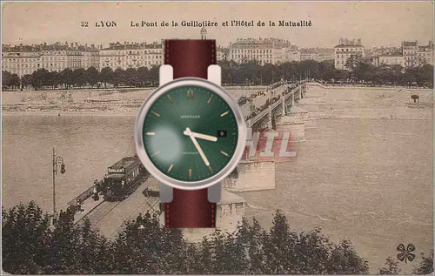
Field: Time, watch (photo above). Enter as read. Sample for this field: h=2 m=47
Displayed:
h=3 m=25
